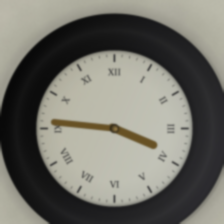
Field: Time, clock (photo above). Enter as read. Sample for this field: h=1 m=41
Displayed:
h=3 m=46
